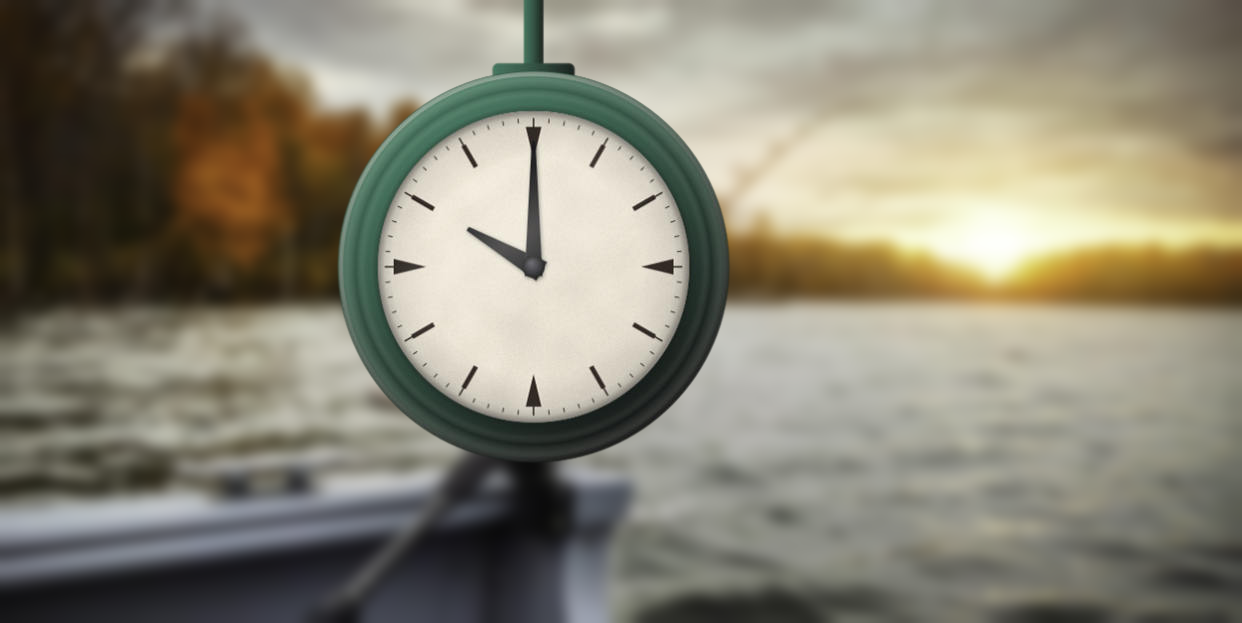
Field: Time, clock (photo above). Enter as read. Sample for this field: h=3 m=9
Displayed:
h=10 m=0
